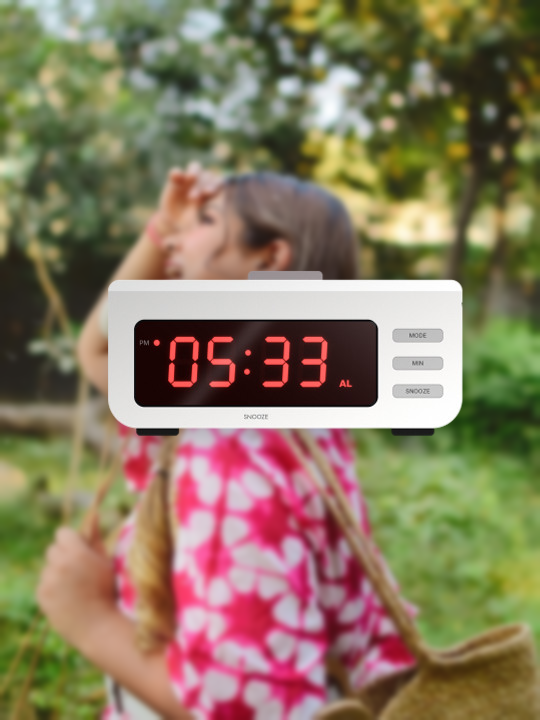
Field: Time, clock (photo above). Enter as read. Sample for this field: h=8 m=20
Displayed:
h=5 m=33
